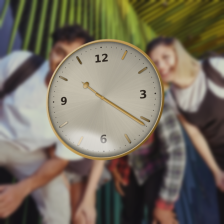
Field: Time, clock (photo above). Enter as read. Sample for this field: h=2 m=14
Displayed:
h=10 m=21
